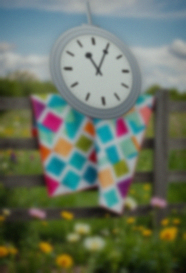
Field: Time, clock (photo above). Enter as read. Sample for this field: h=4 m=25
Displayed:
h=11 m=5
